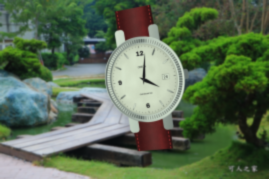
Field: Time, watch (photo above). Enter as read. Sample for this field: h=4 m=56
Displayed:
h=4 m=2
